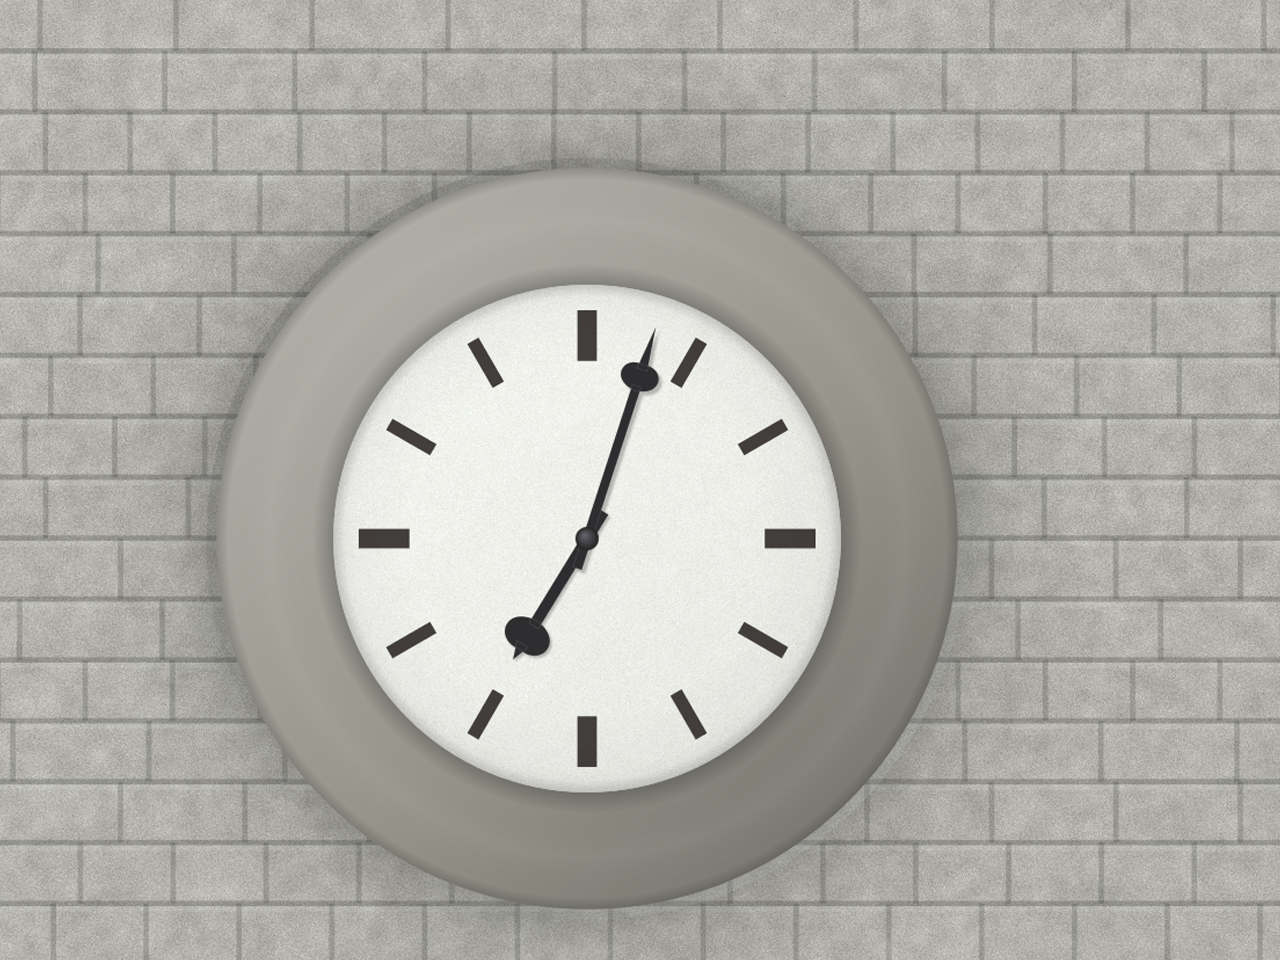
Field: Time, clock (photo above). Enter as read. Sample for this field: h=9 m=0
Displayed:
h=7 m=3
